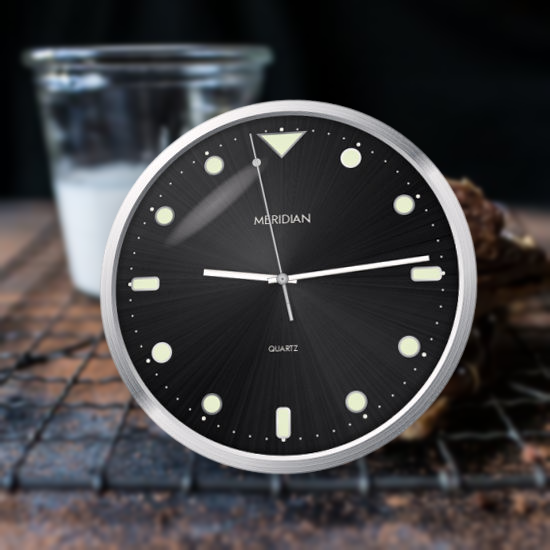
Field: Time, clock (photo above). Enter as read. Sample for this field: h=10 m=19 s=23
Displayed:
h=9 m=13 s=58
